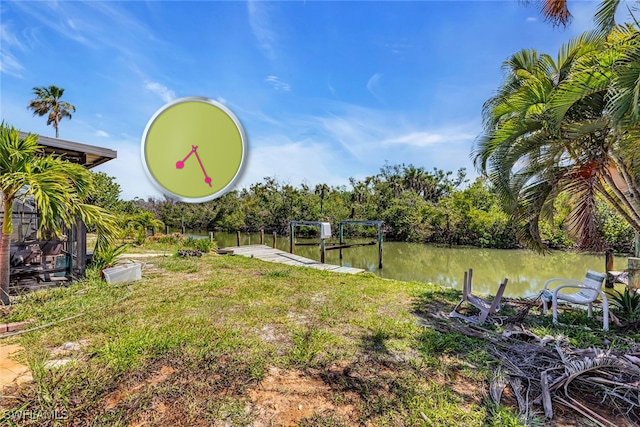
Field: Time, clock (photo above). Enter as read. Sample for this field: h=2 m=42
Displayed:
h=7 m=26
